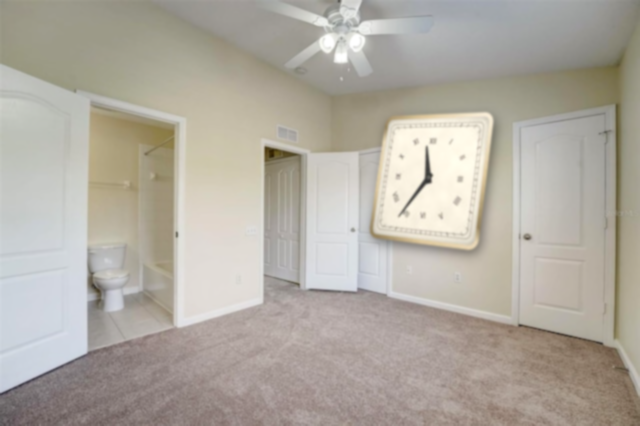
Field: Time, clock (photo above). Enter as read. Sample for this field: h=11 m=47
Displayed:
h=11 m=36
